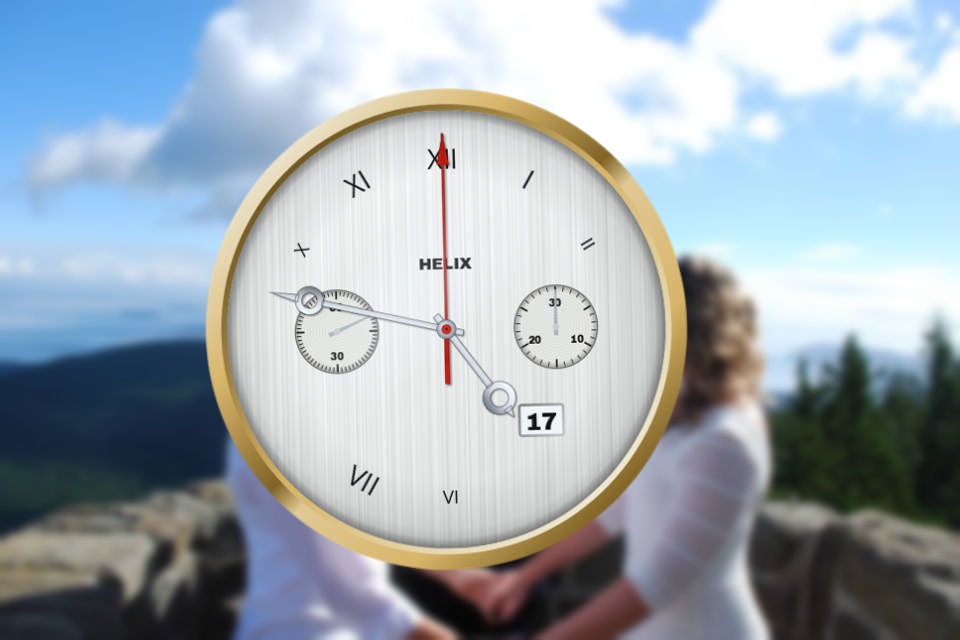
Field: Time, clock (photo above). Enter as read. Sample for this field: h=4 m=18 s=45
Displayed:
h=4 m=47 s=11
